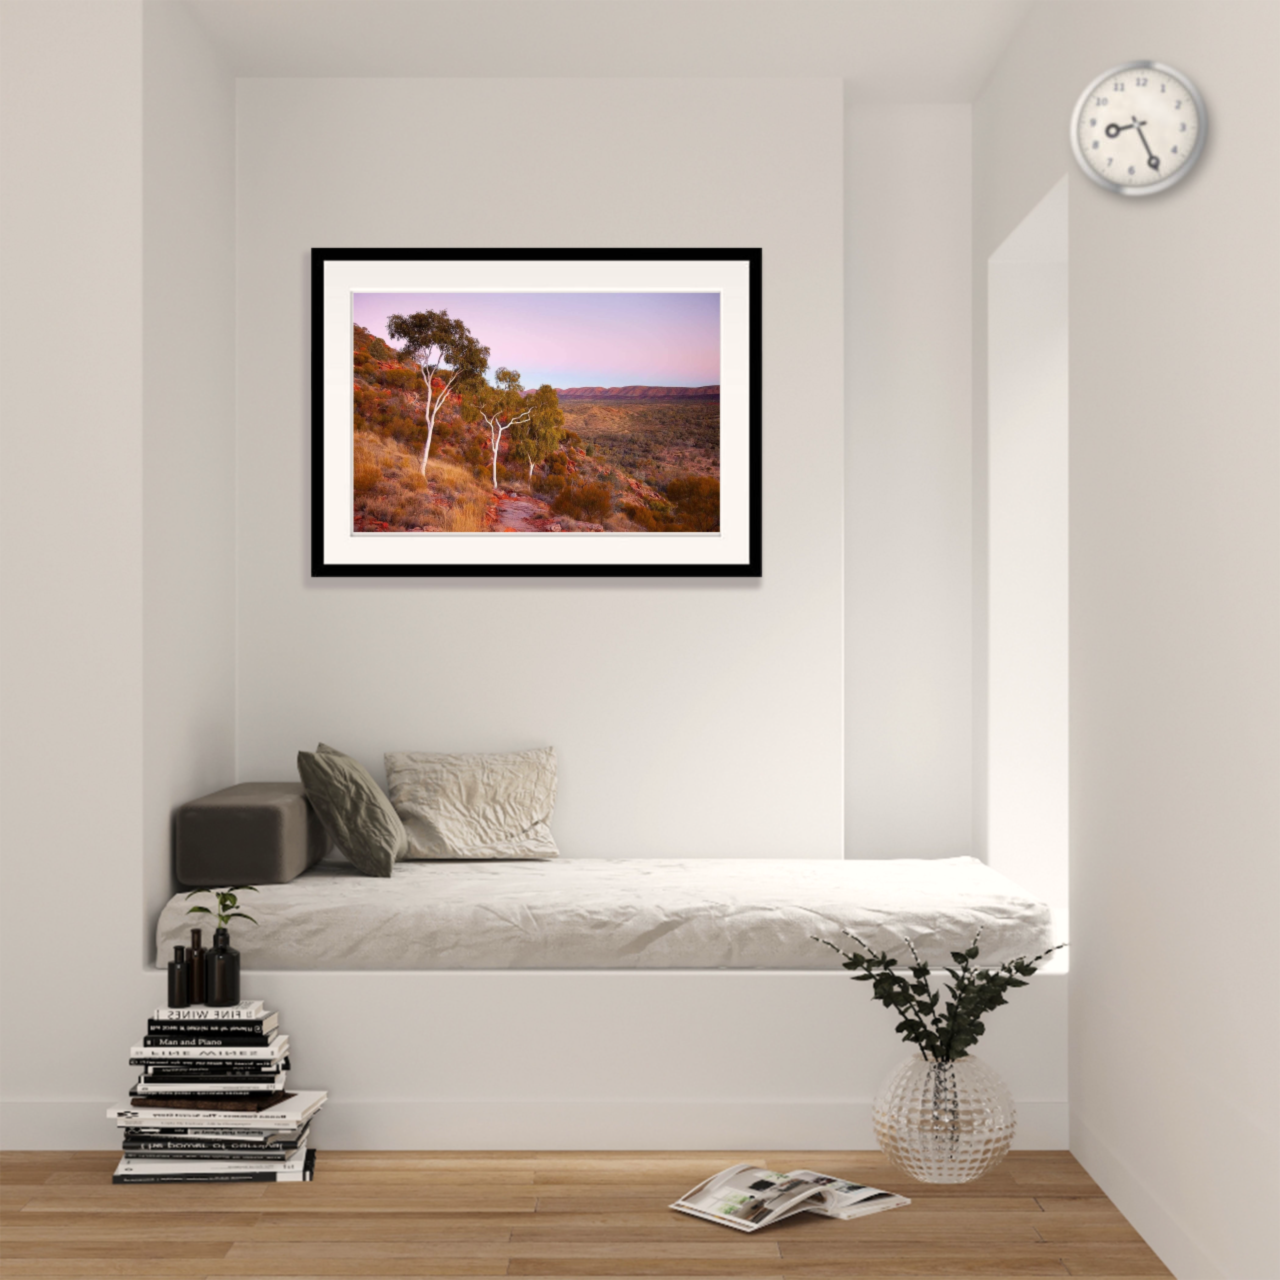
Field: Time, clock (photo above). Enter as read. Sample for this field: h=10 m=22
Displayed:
h=8 m=25
